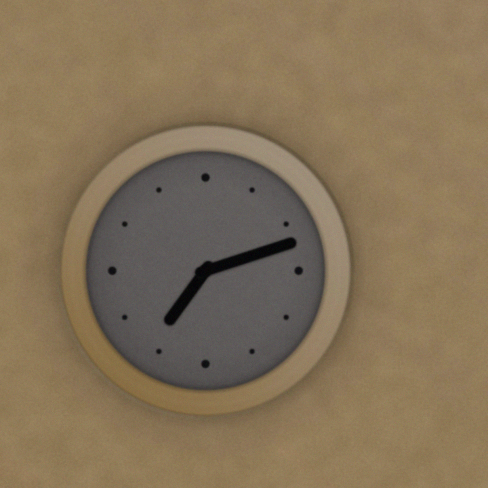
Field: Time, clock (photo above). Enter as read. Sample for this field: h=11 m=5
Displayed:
h=7 m=12
